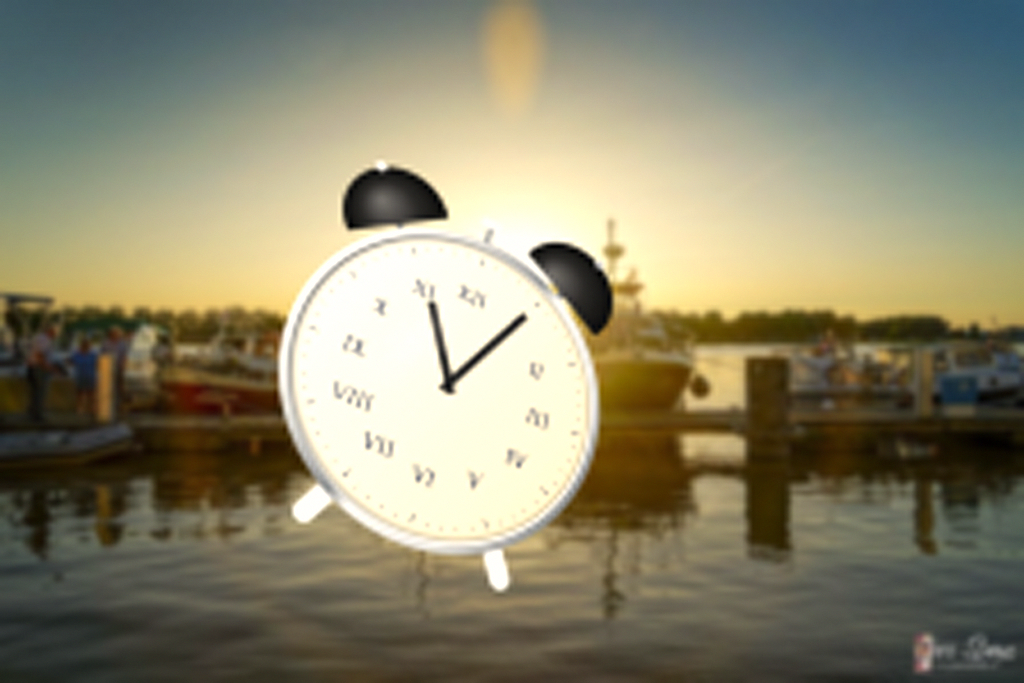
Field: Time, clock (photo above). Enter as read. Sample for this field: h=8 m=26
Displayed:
h=11 m=5
